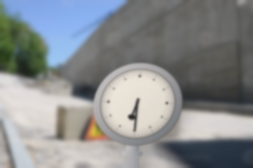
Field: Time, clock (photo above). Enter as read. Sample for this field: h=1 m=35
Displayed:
h=6 m=30
